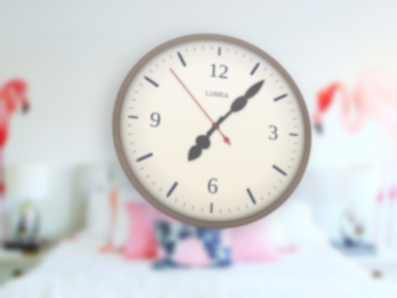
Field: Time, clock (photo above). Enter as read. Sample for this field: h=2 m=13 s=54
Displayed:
h=7 m=6 s=53
